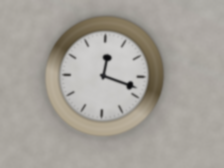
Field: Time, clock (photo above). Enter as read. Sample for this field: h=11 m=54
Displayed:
h=12 m=18
